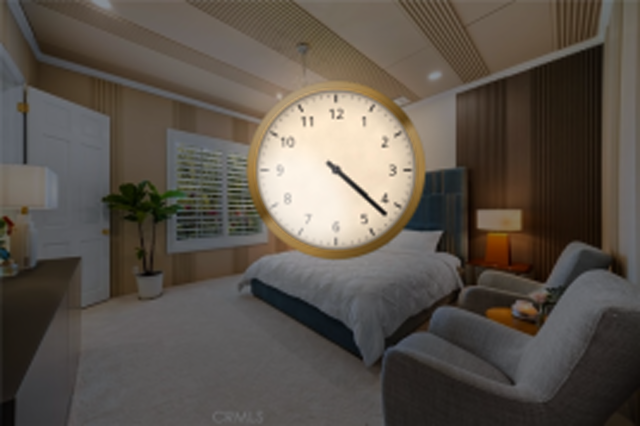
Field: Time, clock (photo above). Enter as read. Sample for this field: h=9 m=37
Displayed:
h=4 m=22
